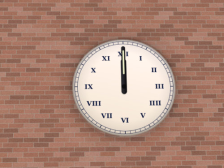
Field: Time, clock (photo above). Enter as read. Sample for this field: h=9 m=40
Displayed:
h=12 m=0
